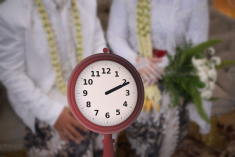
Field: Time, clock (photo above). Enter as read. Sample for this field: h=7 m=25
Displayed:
h=2 m=11
